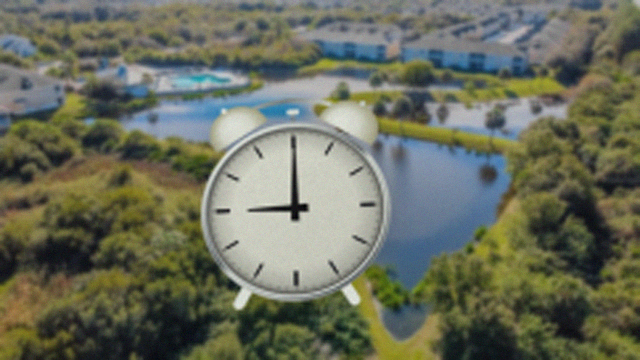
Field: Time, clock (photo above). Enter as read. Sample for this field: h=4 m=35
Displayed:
h=9 m=0
